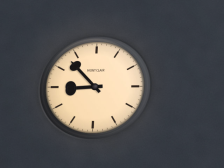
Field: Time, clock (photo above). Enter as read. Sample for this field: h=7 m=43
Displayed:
h=8 m=53
